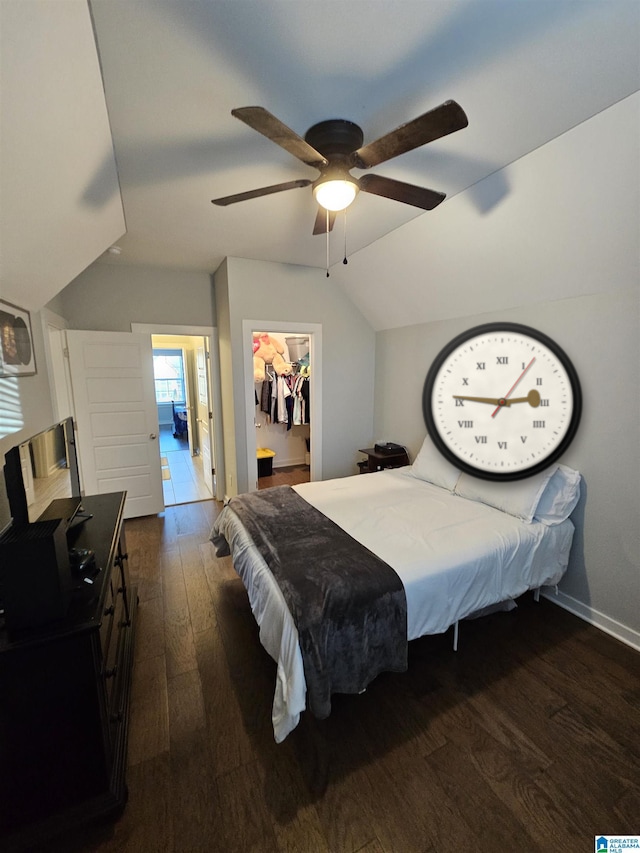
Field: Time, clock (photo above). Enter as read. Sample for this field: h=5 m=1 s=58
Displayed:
h=2 m=46 s=6
